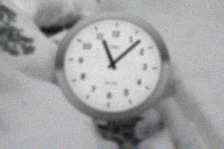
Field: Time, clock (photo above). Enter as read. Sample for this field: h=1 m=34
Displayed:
h=11 m=7
